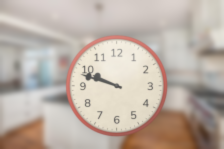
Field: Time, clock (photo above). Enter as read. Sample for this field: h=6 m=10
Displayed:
h=9 m=48
